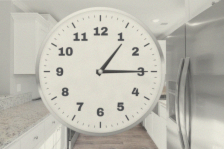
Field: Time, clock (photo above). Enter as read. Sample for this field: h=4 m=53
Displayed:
h=1 m=15
